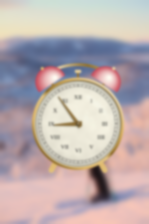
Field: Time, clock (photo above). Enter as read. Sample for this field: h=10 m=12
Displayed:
h=8 m=54
